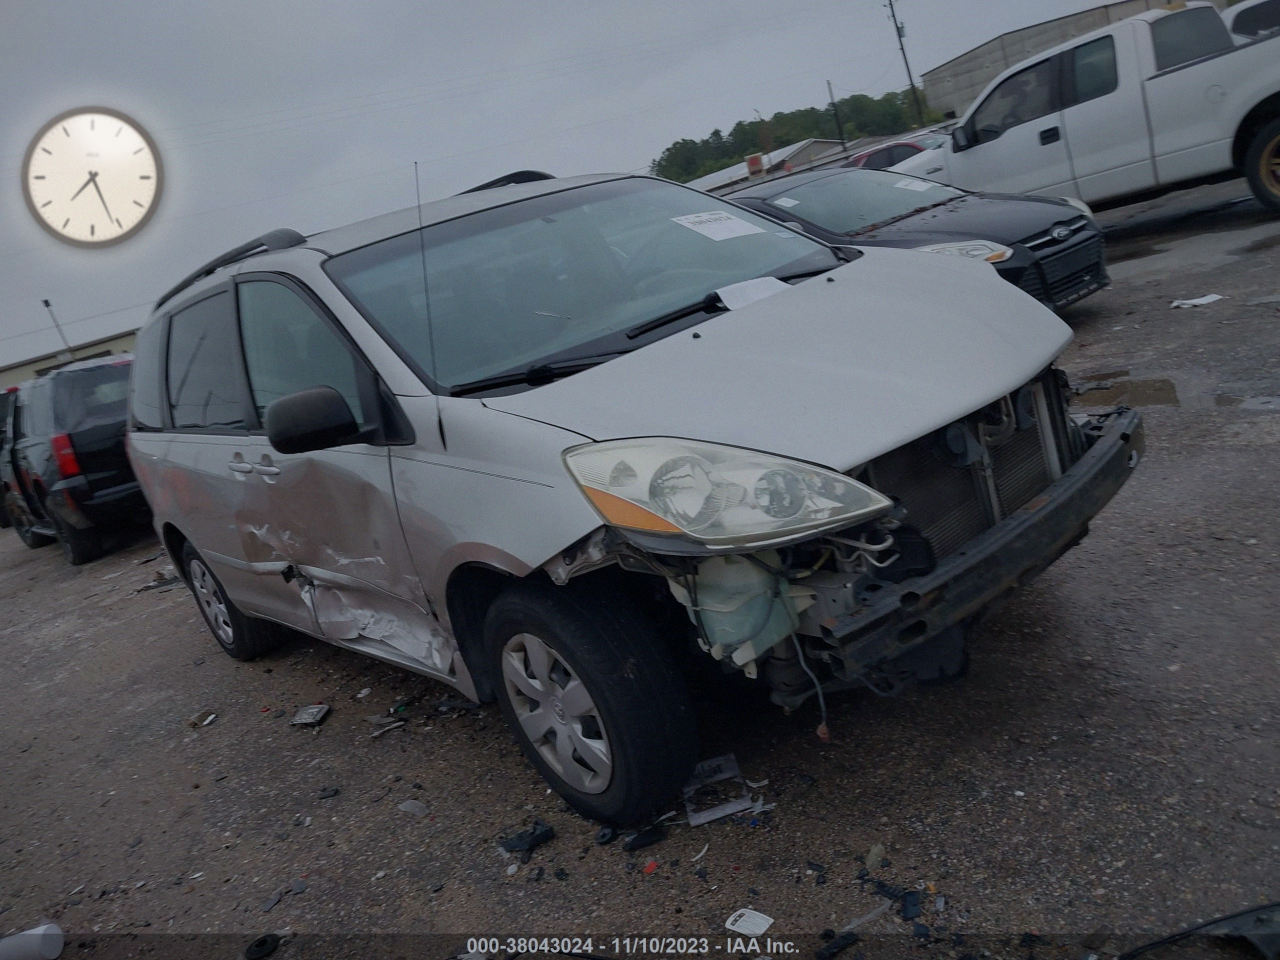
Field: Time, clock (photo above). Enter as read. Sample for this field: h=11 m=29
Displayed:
h=7 m=26
